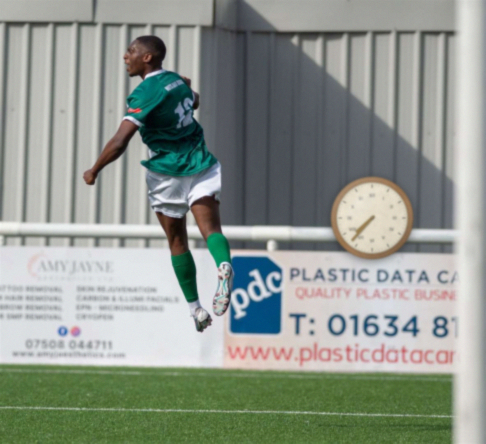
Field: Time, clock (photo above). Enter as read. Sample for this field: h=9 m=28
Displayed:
h=7 m=37
